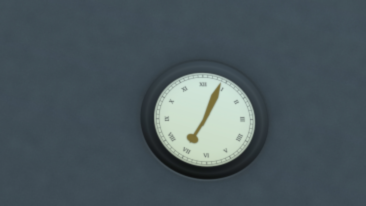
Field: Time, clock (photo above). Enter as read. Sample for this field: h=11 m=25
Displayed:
h=7 m=4
